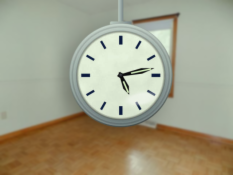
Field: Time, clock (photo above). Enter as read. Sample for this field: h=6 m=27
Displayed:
h=5 m=13
